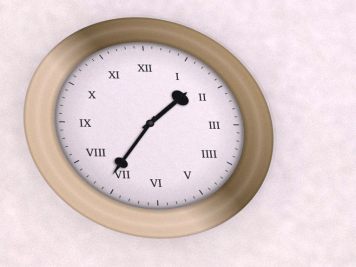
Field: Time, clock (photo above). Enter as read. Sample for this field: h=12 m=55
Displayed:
h=1 m=36
